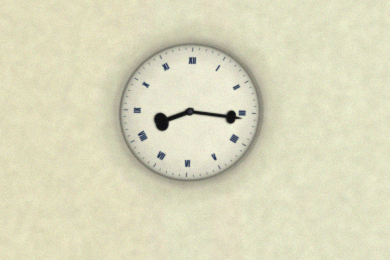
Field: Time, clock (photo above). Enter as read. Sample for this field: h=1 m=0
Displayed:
h=8 m=16
